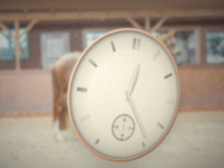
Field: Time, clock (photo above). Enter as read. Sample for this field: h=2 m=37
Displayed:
h=12 m=24
